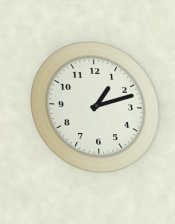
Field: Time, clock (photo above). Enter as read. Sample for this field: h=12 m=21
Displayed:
h=1 m=12
